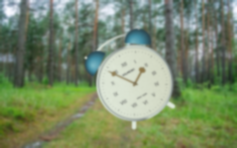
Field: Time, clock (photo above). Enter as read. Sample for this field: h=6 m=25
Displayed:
h=1 m=54
